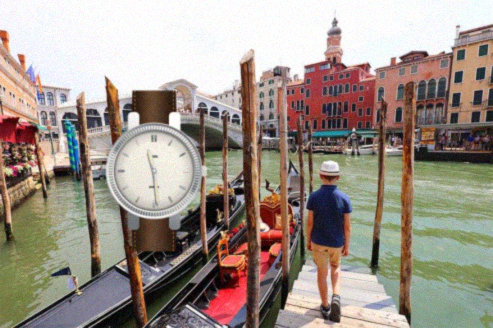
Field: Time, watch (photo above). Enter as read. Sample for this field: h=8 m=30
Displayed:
h=11 m=29
